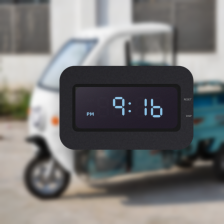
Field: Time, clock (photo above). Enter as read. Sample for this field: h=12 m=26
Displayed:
h=9 m=16
